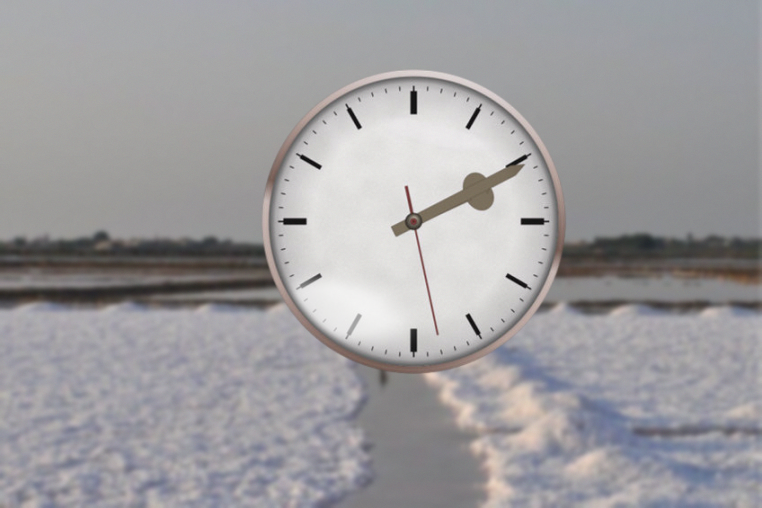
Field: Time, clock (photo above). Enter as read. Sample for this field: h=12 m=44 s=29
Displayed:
h=2 m=10 s=28
